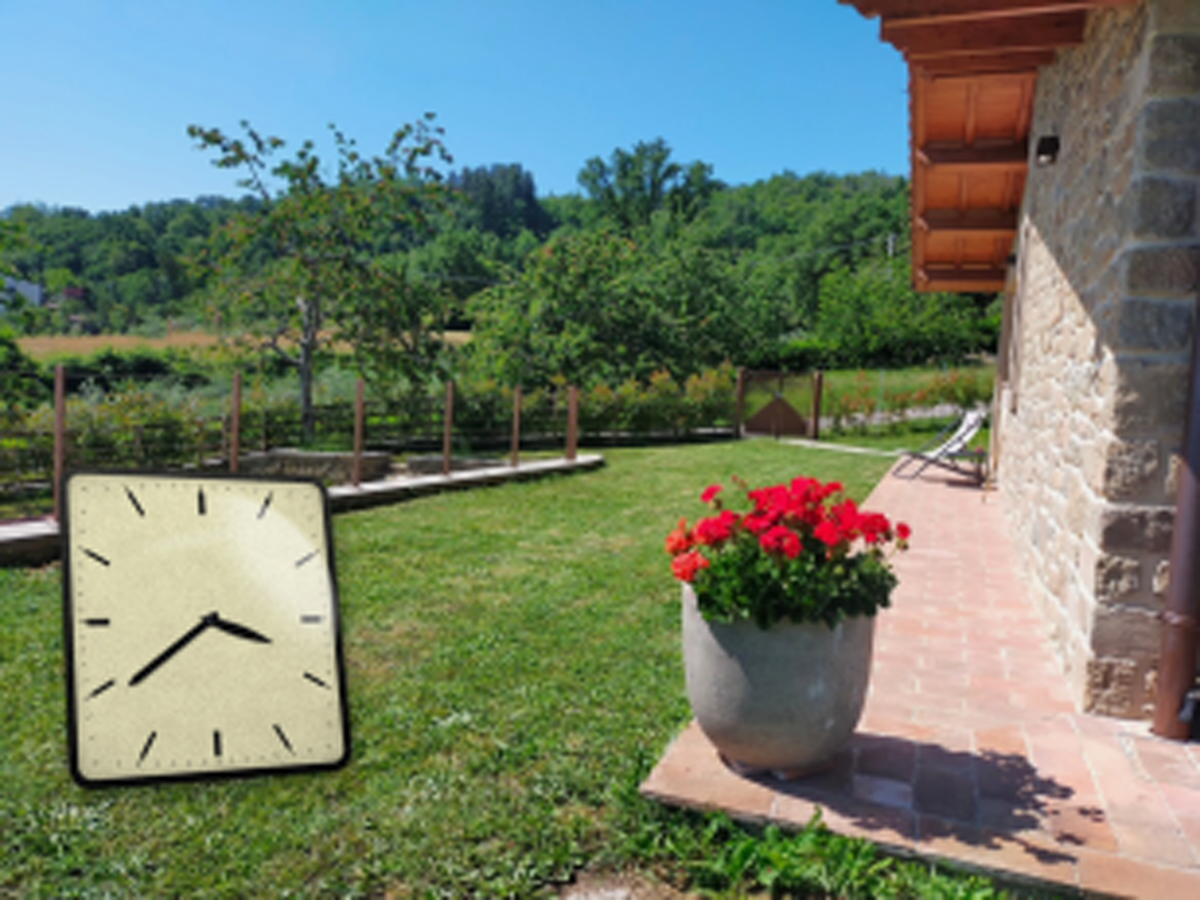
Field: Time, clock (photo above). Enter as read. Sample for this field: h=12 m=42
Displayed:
h=3 m=39
